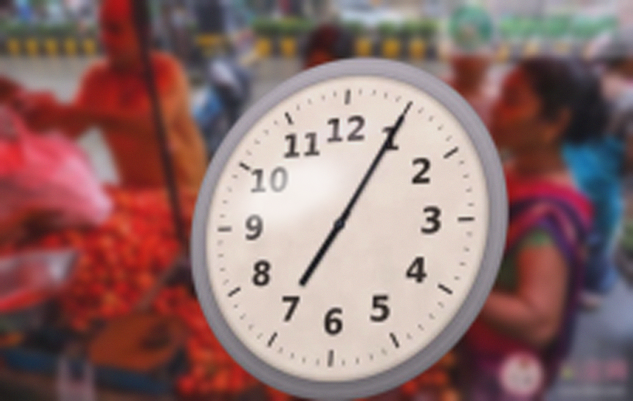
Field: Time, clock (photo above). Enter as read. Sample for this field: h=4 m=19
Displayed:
h=7 m=5
